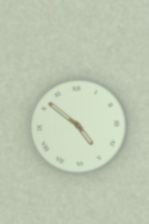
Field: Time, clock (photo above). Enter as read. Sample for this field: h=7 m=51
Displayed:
h=4 m=52
